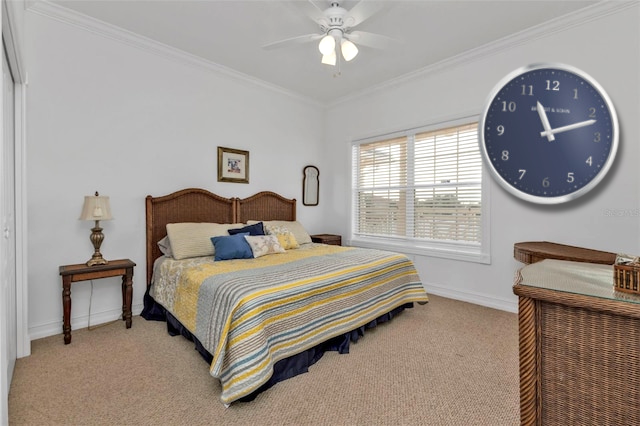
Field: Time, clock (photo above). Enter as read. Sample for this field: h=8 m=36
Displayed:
h=11 m=12
